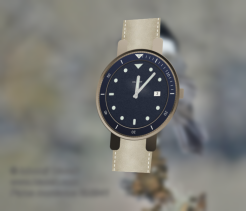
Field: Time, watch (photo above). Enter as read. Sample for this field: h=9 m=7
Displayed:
h=12 m=7
